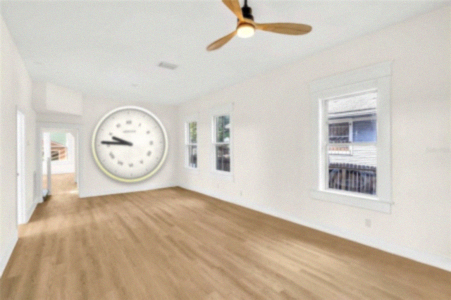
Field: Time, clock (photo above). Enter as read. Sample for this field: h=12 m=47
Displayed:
h=9 m=46
